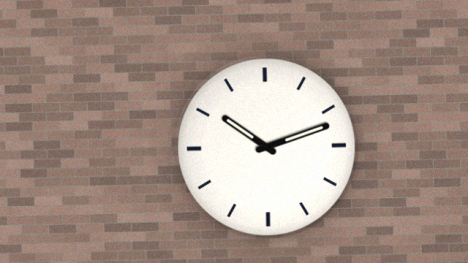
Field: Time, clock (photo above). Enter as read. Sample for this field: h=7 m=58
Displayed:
h=10 m=12
